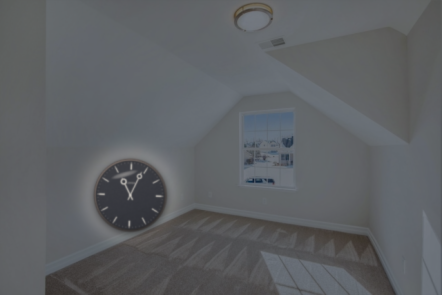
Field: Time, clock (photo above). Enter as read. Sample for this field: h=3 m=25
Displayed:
h=11 m=4
